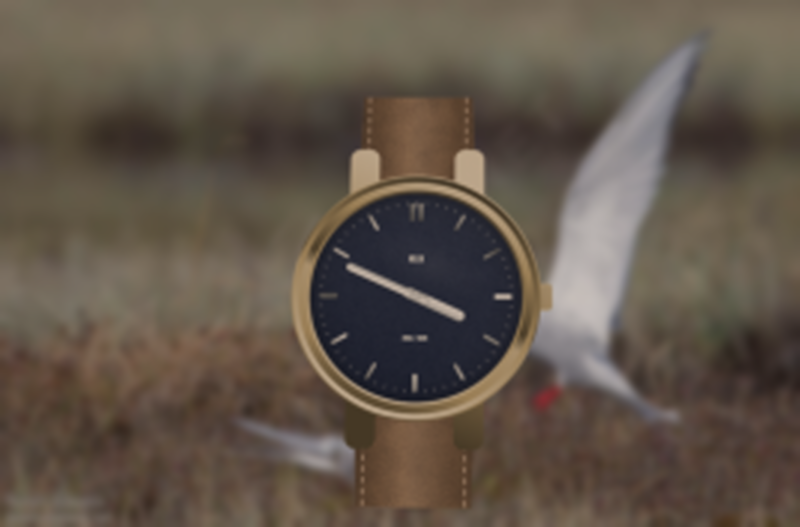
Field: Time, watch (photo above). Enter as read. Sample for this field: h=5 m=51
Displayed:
h=3 m=49
